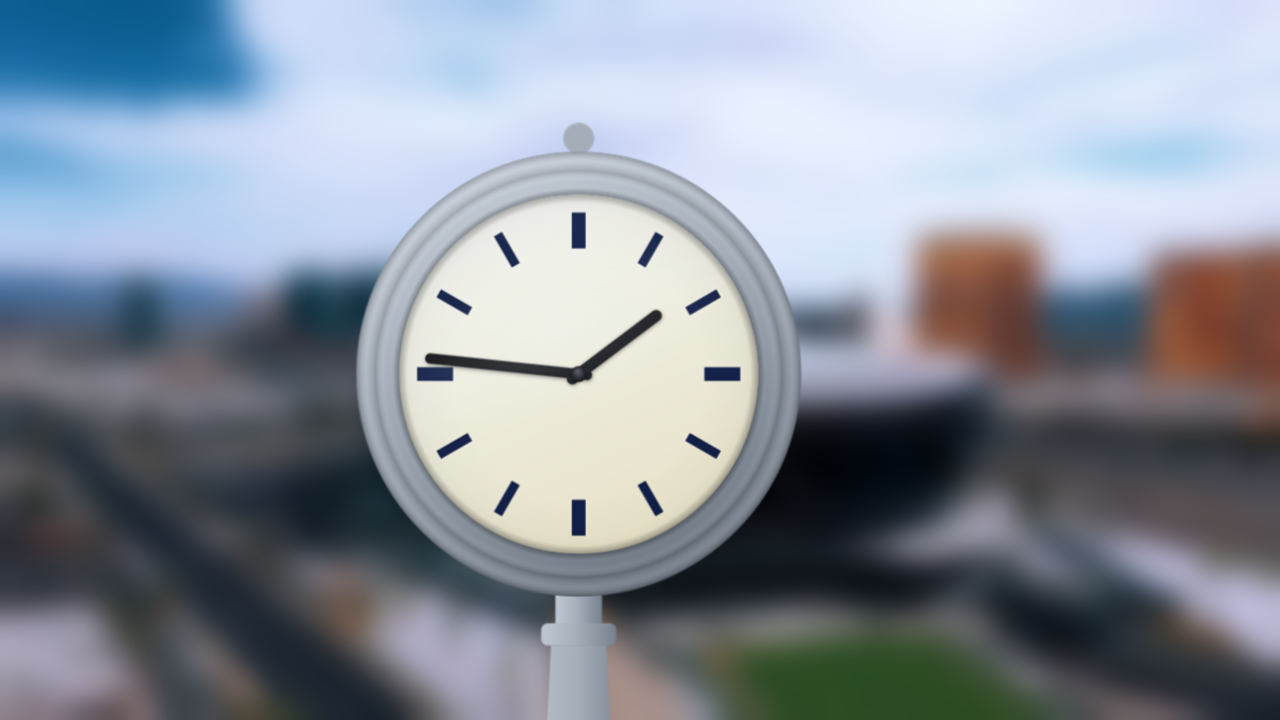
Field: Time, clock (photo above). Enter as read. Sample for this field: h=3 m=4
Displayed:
h=1 m=46
